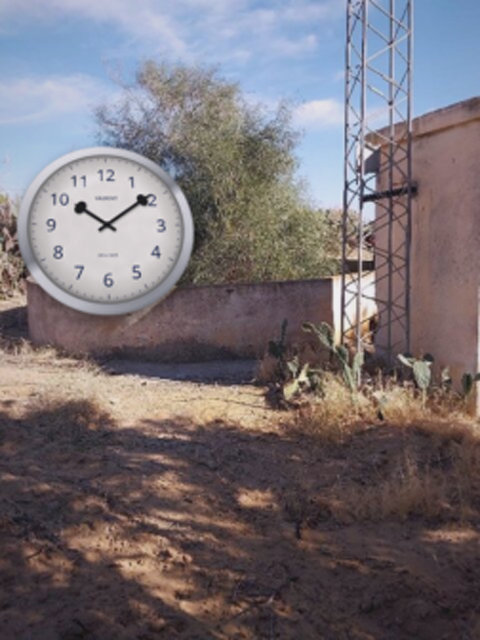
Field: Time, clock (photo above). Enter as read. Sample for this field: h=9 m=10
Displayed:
h=10 m=9
